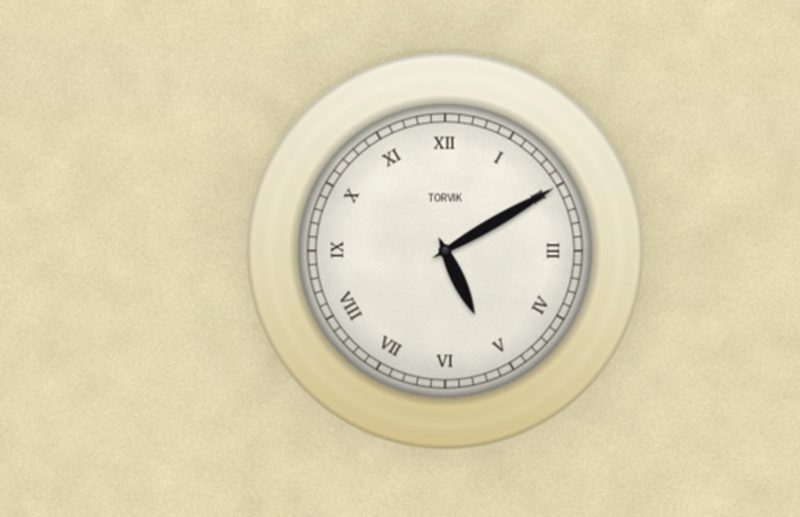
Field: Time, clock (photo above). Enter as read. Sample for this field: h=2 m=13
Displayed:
h=5 m=10
